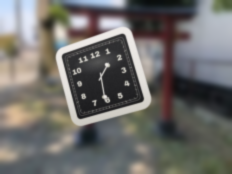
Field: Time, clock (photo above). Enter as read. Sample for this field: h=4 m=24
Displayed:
h=1 m=31
